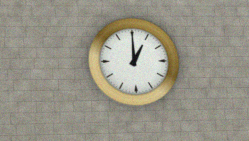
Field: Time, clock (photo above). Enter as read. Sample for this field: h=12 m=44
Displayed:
h=1 m=0
